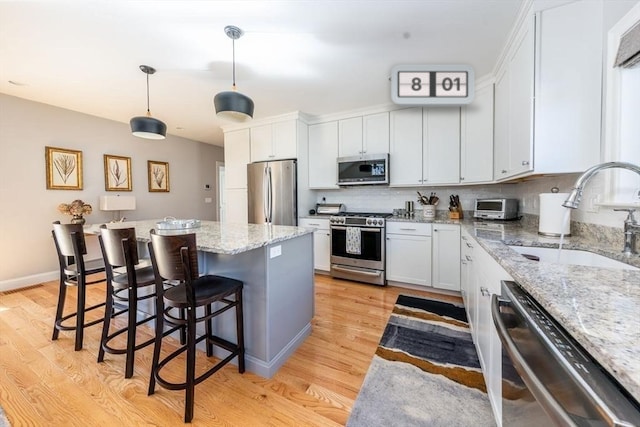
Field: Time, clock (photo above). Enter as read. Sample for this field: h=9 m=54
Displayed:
h=8 m=1
